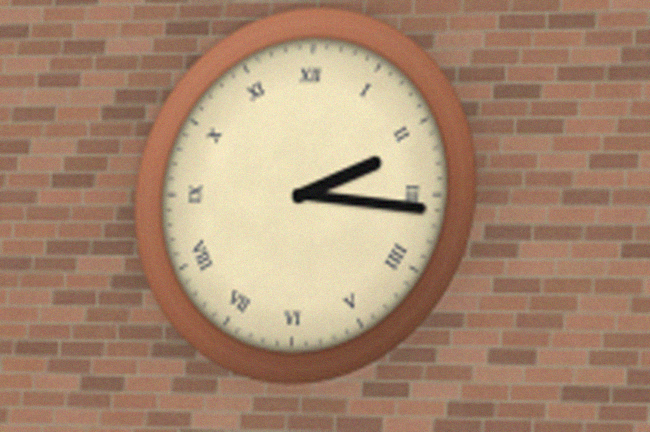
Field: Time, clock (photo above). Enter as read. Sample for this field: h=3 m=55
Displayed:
h=2 m=16
